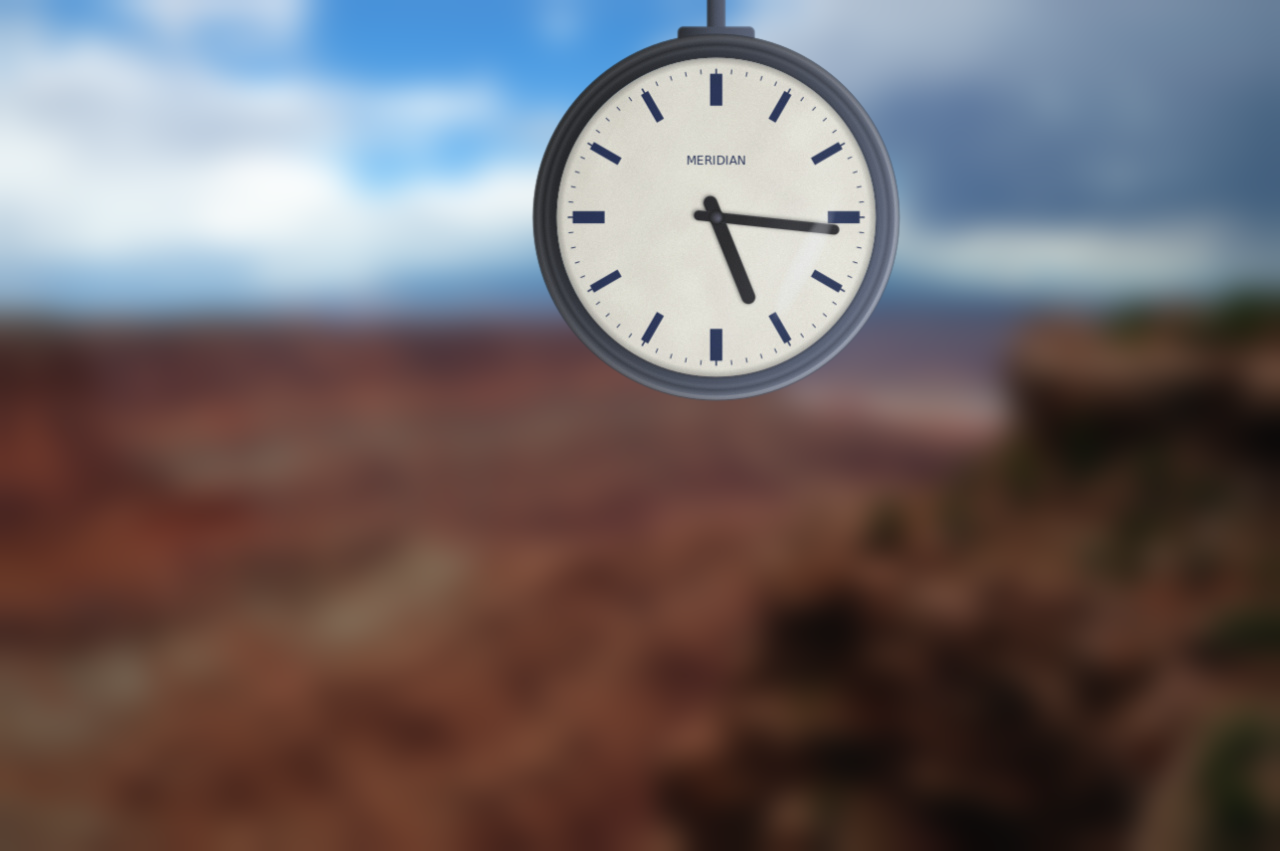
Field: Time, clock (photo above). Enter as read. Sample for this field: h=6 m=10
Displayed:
h=5 m=16
